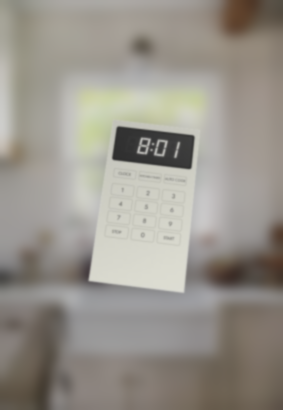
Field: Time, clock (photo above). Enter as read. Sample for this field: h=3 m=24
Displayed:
h=8 m=1
